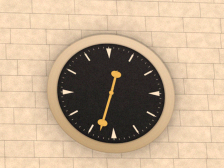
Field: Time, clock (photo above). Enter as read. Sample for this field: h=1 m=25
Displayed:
h=12 m=33
